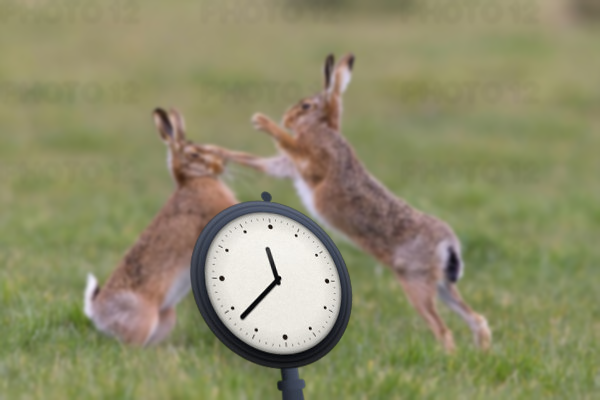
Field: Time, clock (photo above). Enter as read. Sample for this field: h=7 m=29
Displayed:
h=11 m=38
